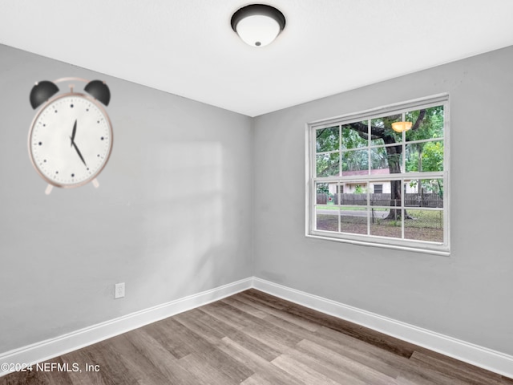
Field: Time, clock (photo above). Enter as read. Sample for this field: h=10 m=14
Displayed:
h=12 m=25
